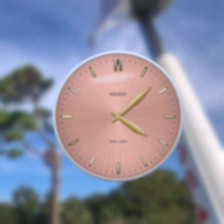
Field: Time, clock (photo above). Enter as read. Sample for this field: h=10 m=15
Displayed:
h=4 m=8
